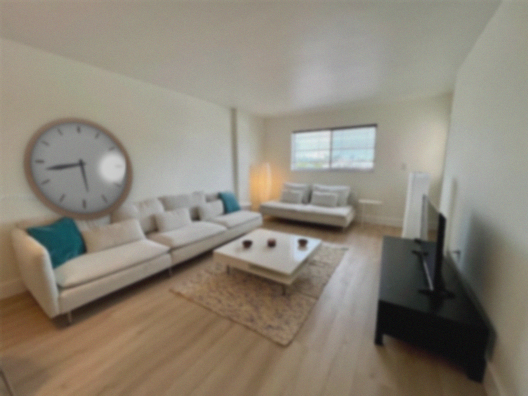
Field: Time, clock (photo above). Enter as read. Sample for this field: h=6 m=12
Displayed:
h=5 m=43
